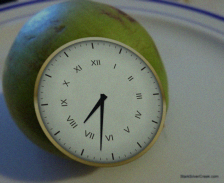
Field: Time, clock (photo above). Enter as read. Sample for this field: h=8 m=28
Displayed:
h=7 m=32
